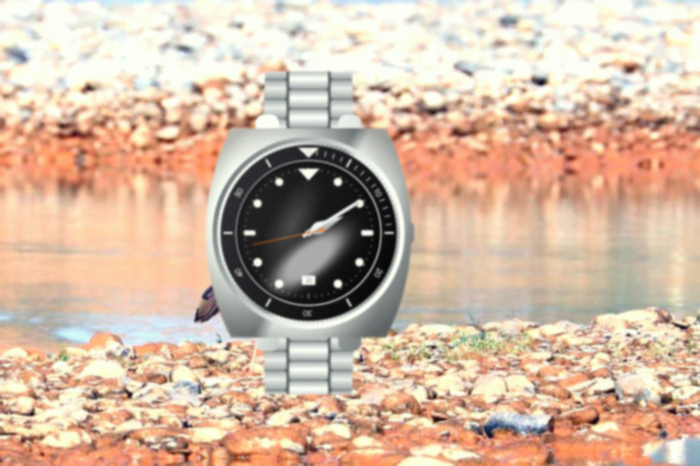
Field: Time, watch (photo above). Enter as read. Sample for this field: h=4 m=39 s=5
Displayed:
h=2 m=9 s=43
